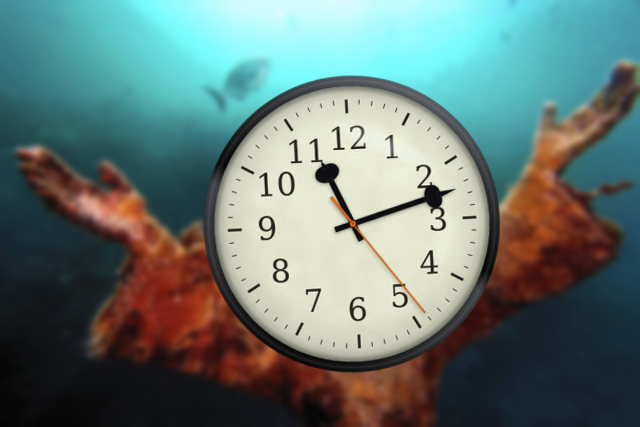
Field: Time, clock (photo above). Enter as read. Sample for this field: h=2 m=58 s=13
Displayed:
h=11 m=12 s=24
